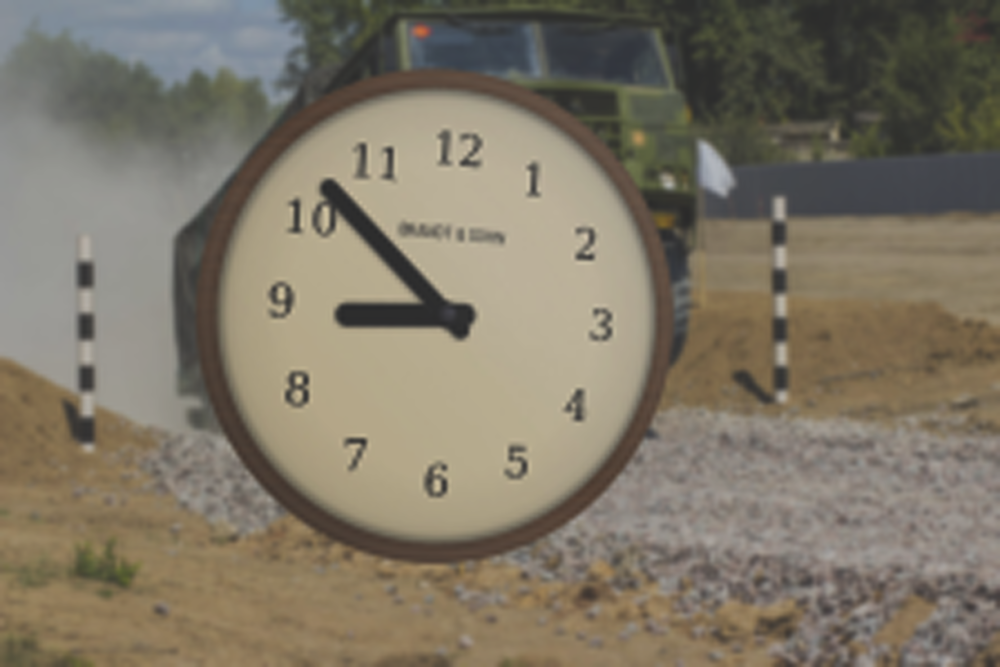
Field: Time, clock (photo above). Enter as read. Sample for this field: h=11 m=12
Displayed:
h=8 m=52
